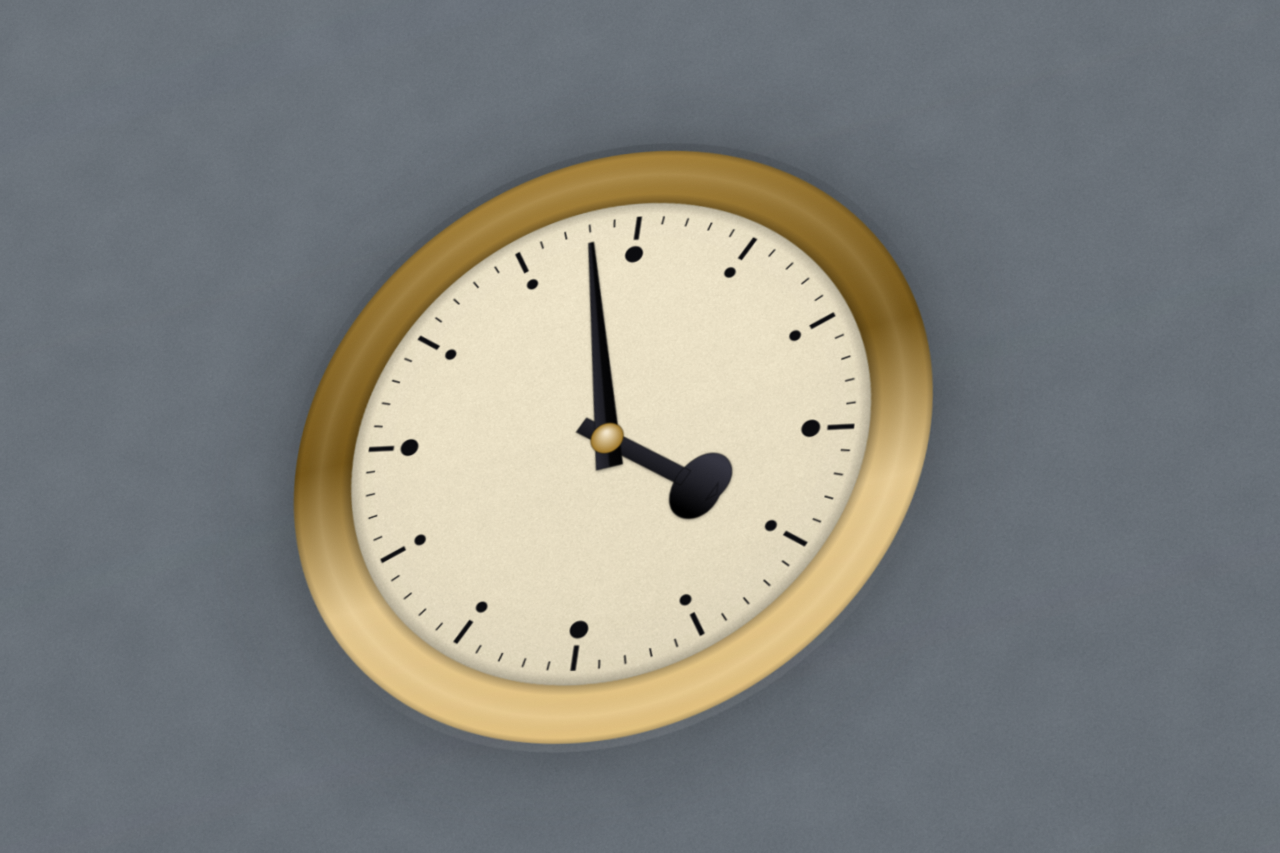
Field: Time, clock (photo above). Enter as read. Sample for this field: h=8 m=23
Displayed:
h=3 m=58
